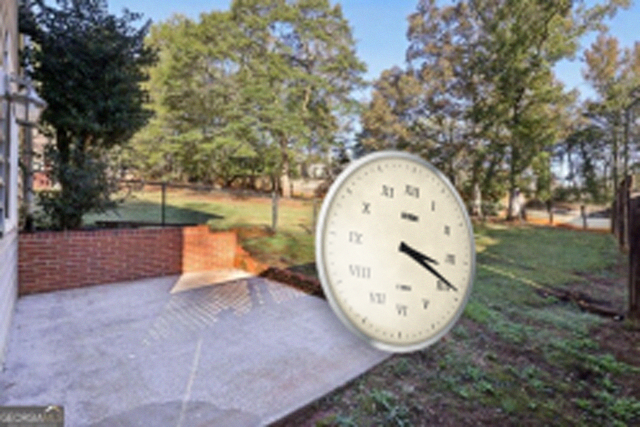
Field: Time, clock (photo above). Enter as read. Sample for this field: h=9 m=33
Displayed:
h=3 m=19
